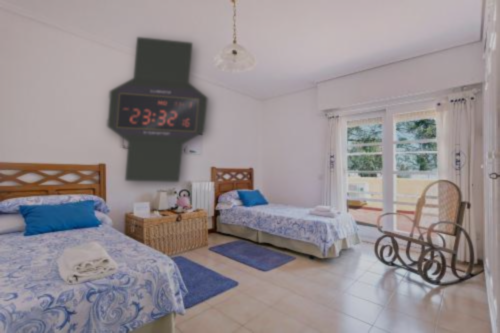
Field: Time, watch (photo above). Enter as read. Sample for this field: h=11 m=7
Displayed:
h=23 m=32
